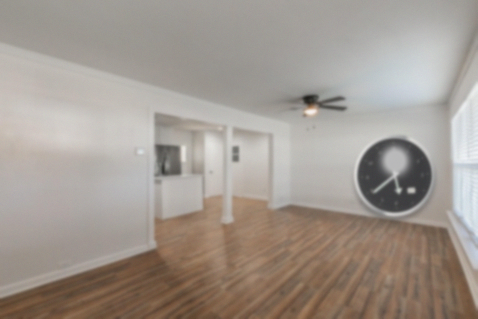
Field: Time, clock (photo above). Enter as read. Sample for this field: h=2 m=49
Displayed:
h=5 m=39
